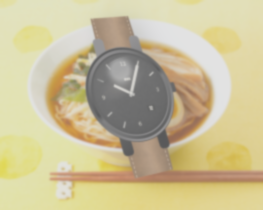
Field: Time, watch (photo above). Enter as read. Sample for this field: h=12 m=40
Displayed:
h=10 m=5
